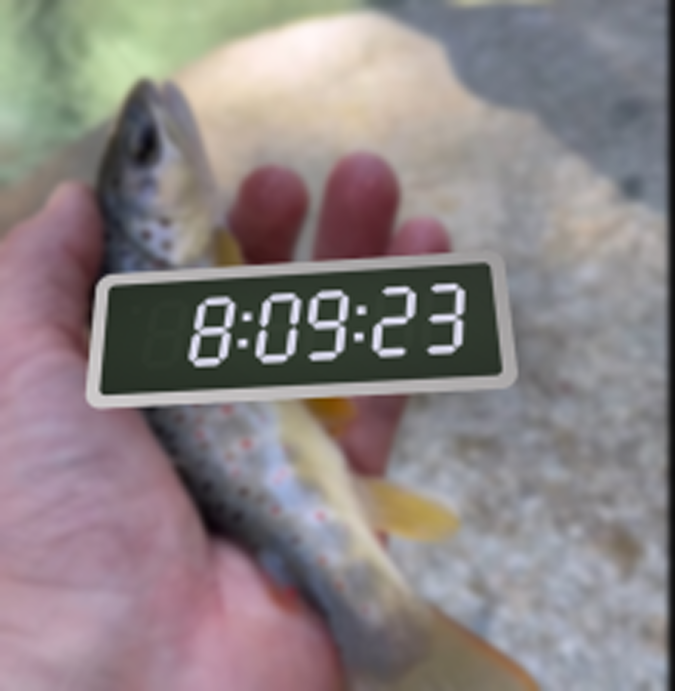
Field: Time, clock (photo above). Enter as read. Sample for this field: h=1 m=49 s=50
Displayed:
h=8 m=9 s=23
